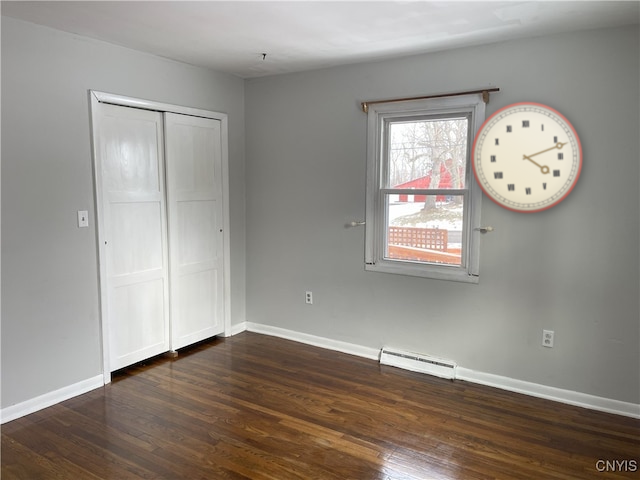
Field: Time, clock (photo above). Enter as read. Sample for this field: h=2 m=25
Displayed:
h=4 m=12
